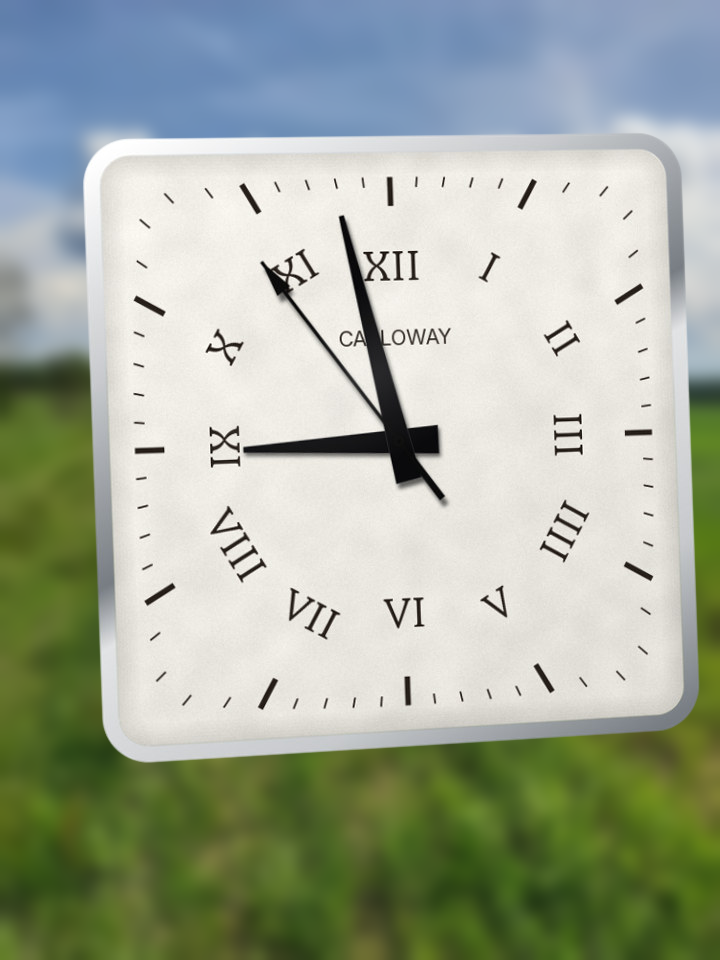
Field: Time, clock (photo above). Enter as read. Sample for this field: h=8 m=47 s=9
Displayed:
h=8 m=57 s=54
